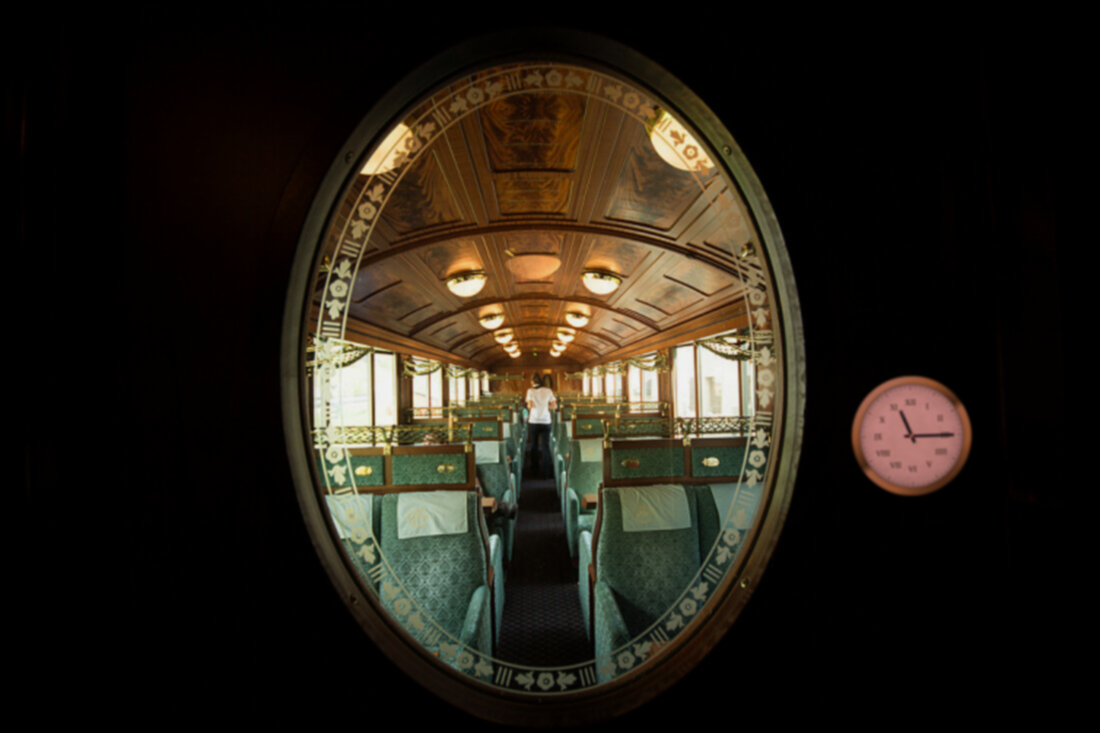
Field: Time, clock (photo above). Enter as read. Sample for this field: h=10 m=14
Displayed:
h=11 m=15
